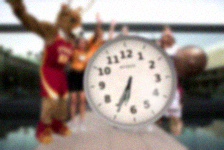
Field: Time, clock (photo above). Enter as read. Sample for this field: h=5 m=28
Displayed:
h=6 m=35
